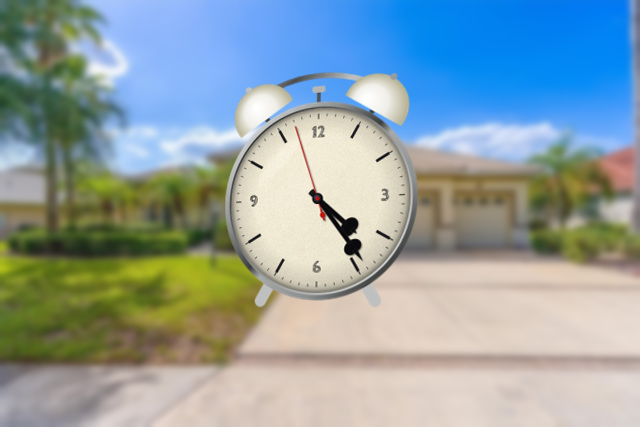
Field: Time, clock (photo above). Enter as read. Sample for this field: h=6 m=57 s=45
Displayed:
h=4 m=23 s=57
